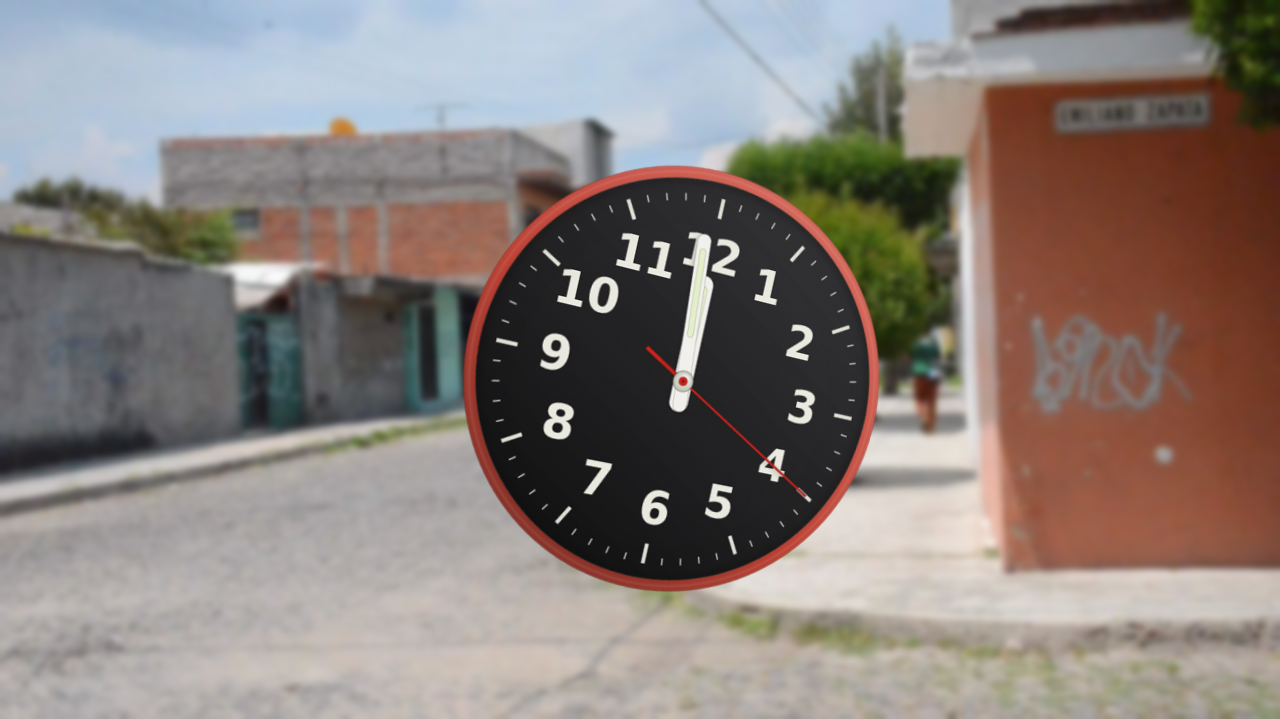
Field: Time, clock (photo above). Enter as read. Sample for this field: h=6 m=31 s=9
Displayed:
h=11 m=59 s=20
